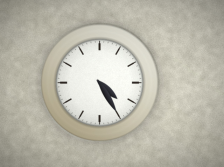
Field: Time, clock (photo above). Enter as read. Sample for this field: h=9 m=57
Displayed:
h=4 m=25
